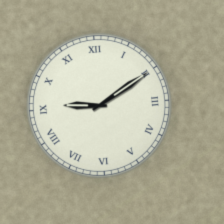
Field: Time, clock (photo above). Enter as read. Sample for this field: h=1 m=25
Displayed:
h=9 m=10
